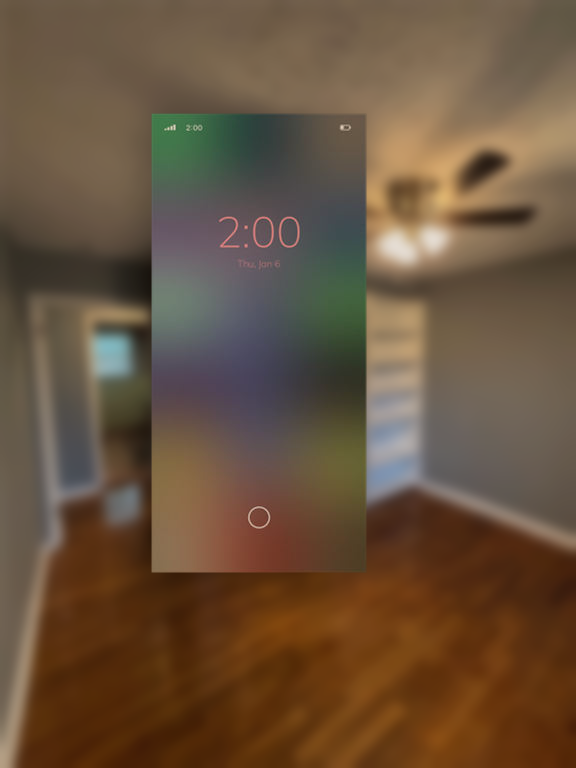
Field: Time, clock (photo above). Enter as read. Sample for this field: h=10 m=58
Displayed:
h=2 m=0
